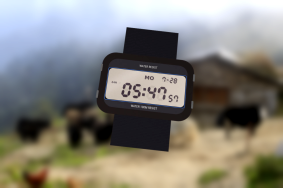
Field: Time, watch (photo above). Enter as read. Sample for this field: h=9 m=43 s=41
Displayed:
h=5 m=47 s=57
